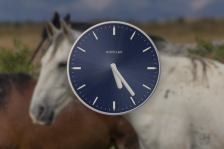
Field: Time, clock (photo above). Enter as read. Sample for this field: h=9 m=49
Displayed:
h=5 m=24
